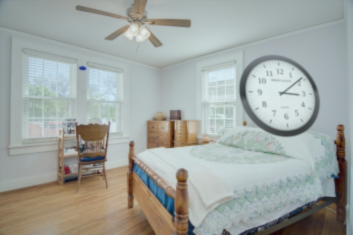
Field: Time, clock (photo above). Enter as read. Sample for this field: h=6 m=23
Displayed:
h=3 m=9
